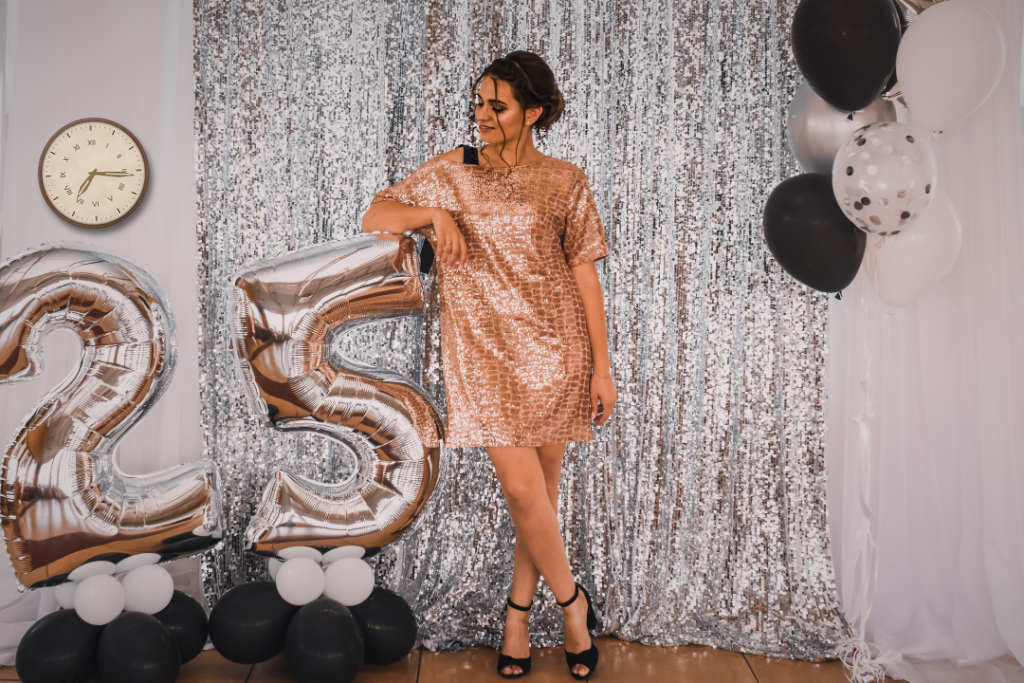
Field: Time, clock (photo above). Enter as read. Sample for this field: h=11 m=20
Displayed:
h=7 m=16
